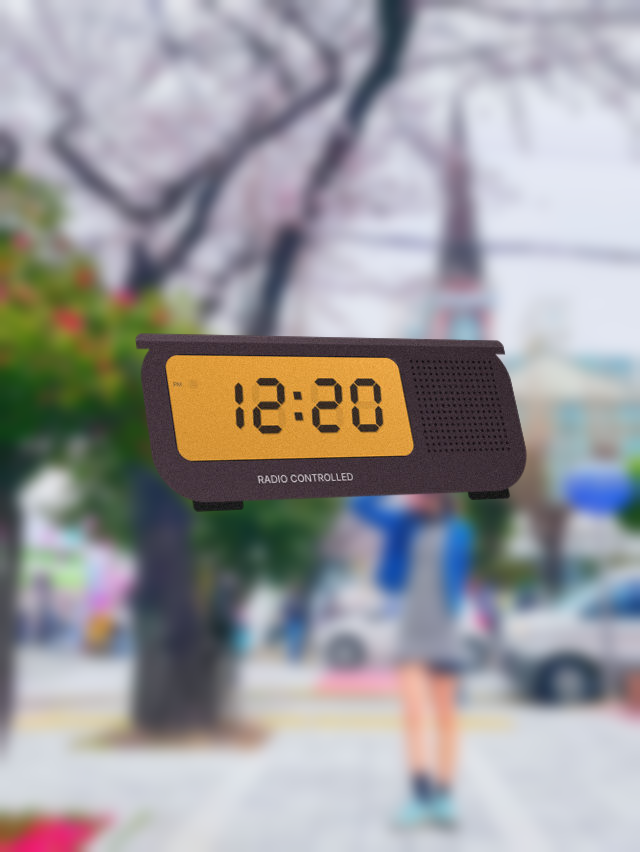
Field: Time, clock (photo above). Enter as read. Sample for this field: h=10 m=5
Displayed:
h=12 m=20
